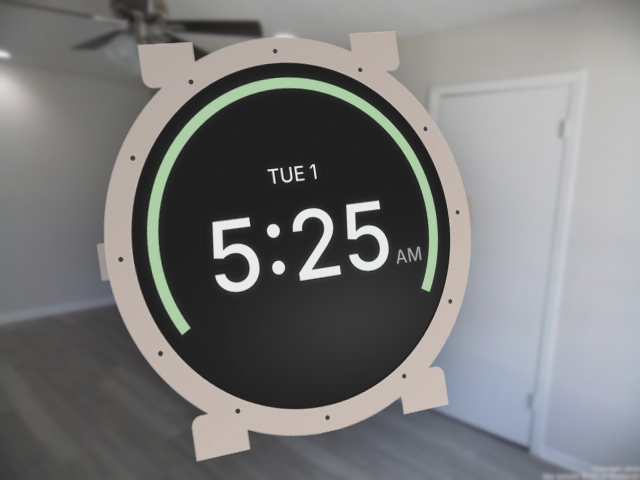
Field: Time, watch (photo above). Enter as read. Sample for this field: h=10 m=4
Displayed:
h=5 m=25
